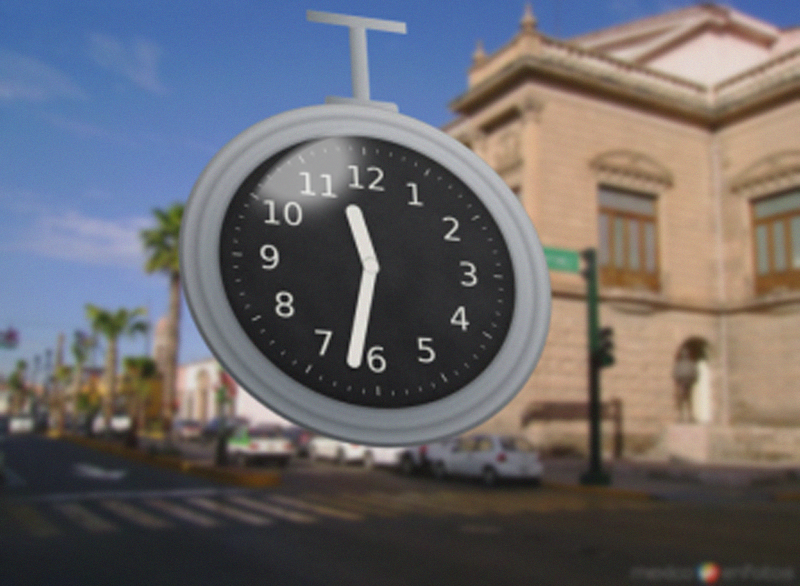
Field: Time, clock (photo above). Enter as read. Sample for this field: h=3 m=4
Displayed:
h=11 m=32
